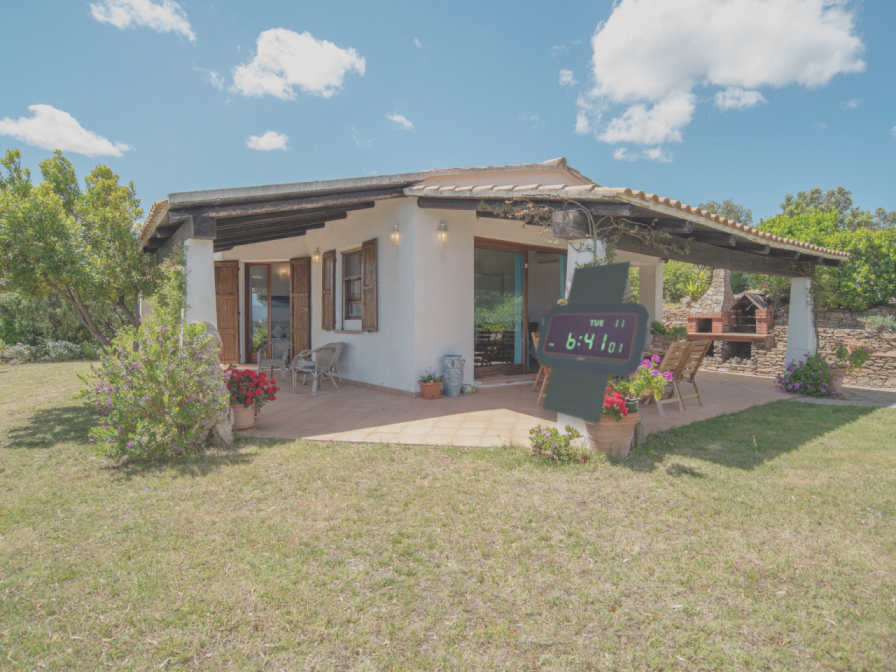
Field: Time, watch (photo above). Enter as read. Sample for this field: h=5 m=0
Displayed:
h=6 m=41
